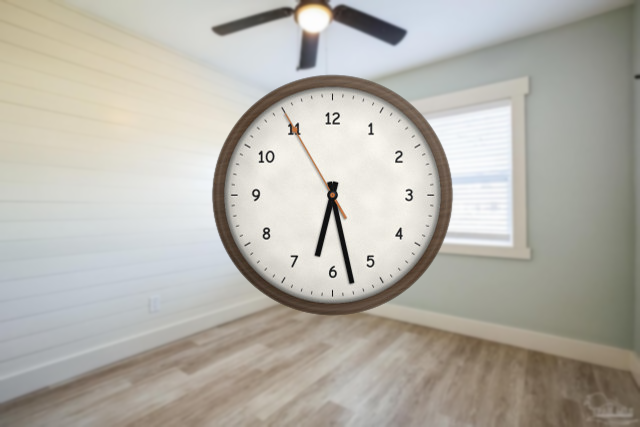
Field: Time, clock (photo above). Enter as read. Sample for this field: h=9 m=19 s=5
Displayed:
h=6 m=27 s=55
